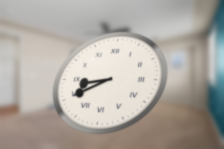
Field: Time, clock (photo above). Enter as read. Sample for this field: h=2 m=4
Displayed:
h=8 m=40
